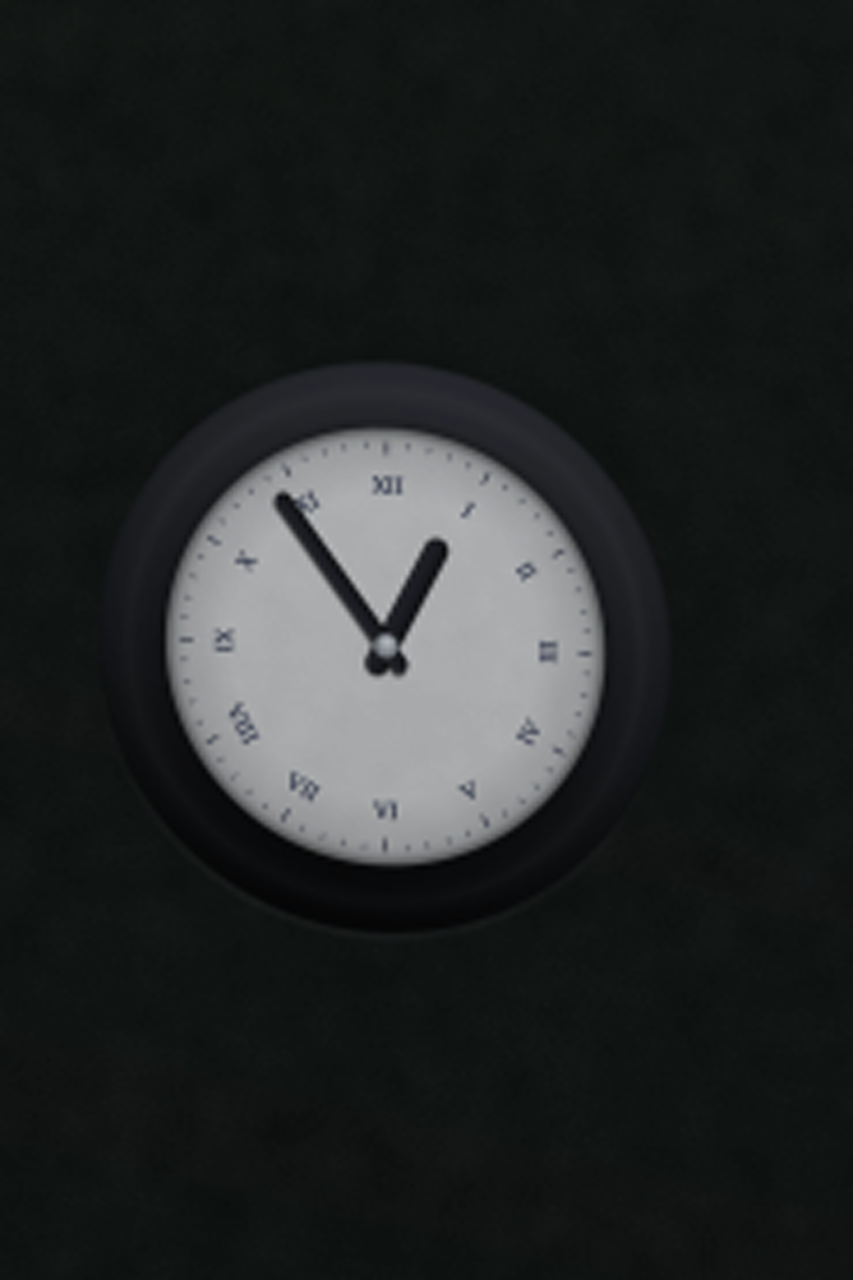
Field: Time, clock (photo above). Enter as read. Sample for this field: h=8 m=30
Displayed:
h=12 m=54
